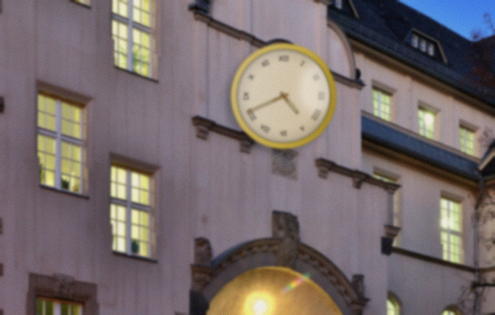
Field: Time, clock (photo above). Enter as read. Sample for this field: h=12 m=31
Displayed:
h=4 m=41
